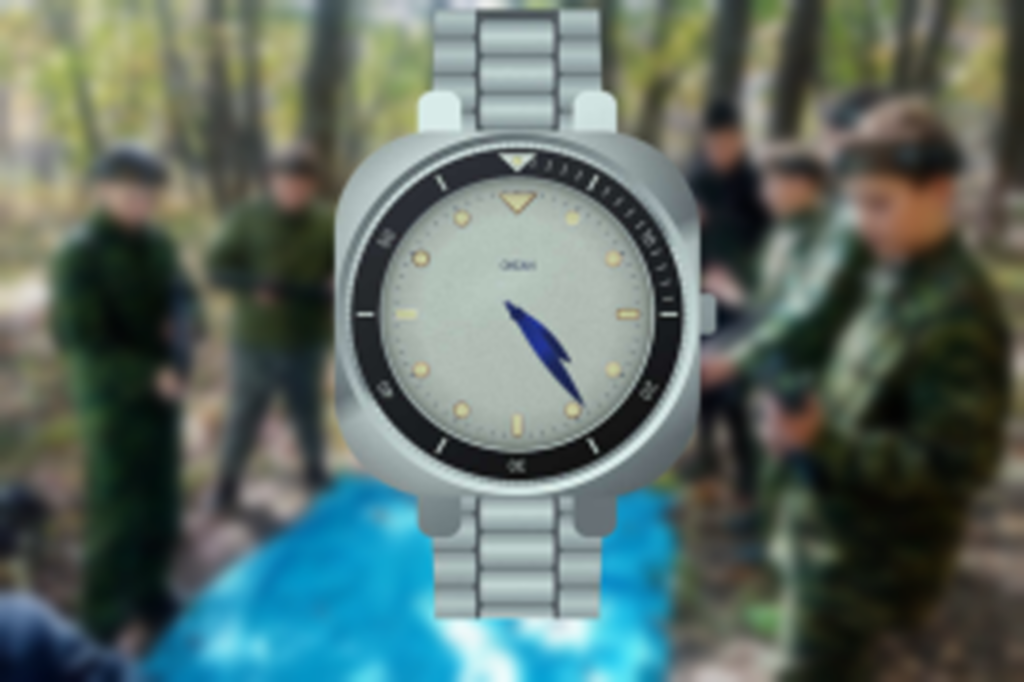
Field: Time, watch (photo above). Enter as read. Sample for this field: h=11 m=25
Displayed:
h=4 m=24
